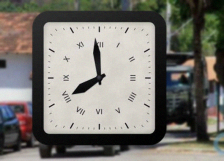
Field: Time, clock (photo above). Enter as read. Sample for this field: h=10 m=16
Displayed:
h=7 m=59
